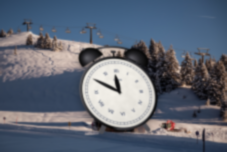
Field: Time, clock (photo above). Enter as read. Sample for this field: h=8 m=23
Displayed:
h=11 m=50
